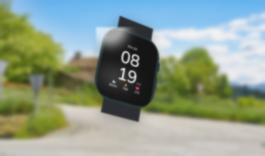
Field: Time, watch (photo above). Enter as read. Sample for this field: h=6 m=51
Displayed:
h=8 m=19
